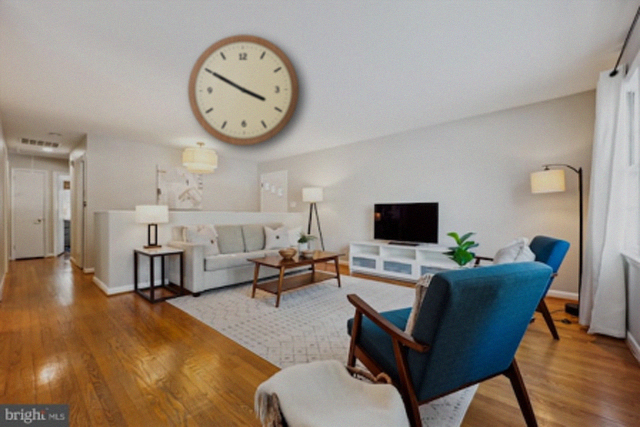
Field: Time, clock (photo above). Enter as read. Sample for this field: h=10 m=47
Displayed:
h=3 m=50
